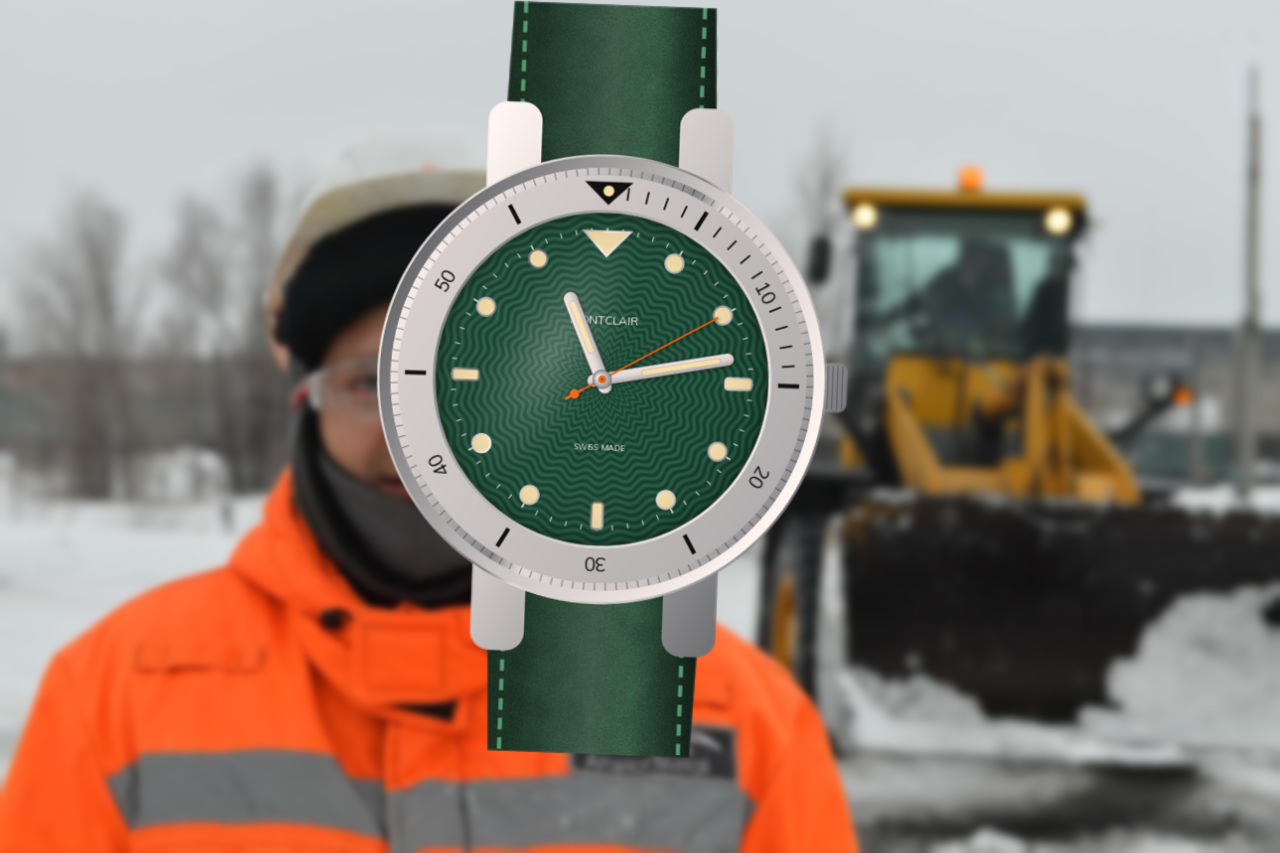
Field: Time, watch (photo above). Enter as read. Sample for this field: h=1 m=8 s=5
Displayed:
h=11 m=13 s=10
